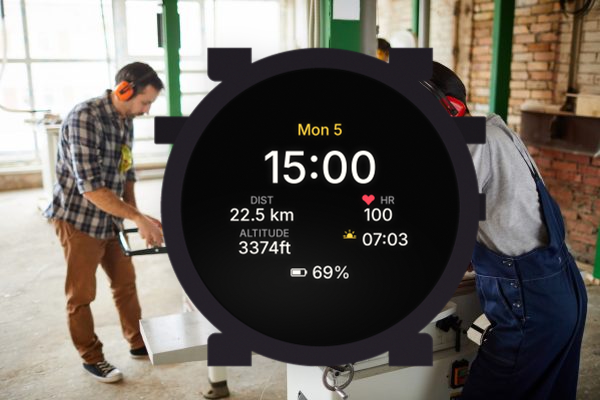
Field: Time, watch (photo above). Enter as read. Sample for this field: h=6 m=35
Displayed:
h=15 m=0
